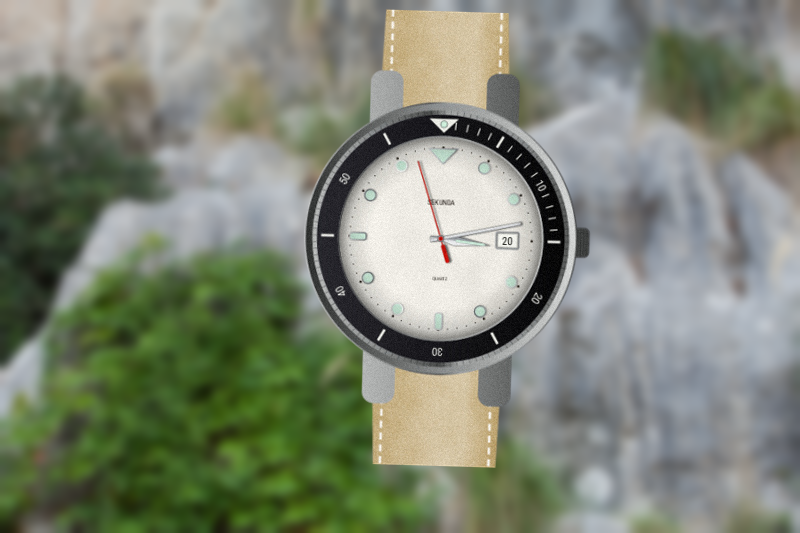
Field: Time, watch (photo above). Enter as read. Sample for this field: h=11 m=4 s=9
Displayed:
h=3 m=12 s=57
